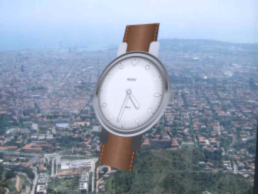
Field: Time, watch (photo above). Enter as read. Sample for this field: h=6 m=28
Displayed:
h=4 m=32
